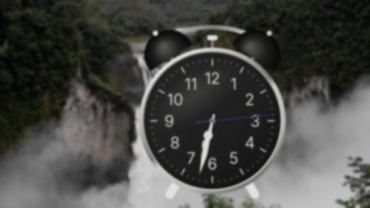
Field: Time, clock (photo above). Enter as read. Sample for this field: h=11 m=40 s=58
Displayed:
h=6 m=32 s=14
